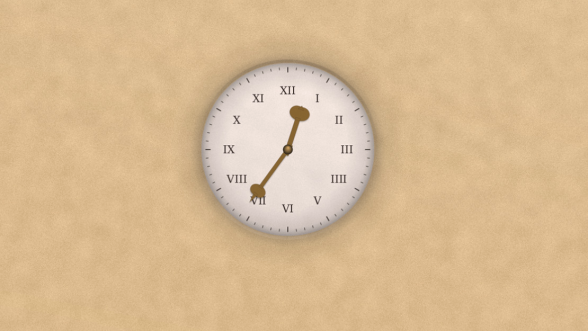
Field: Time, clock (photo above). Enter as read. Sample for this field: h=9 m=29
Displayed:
h=12 m=36
